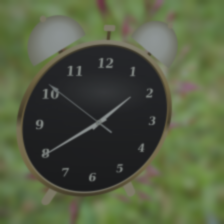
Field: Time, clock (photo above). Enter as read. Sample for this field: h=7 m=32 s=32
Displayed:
h=1 m=39 s=51
